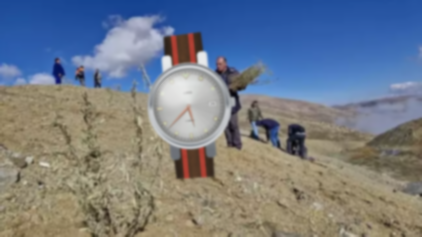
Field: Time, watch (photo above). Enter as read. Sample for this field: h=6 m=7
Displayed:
h=5 m=38
